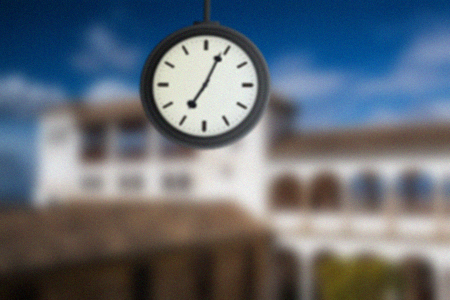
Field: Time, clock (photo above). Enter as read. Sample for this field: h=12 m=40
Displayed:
h=7 m=4
